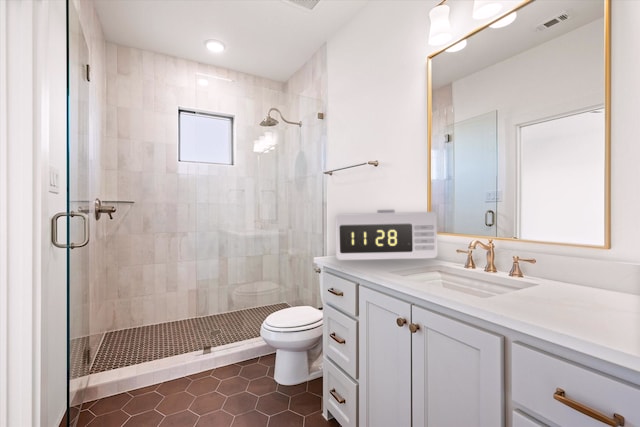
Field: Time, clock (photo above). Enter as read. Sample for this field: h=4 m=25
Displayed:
h=11 m=28
